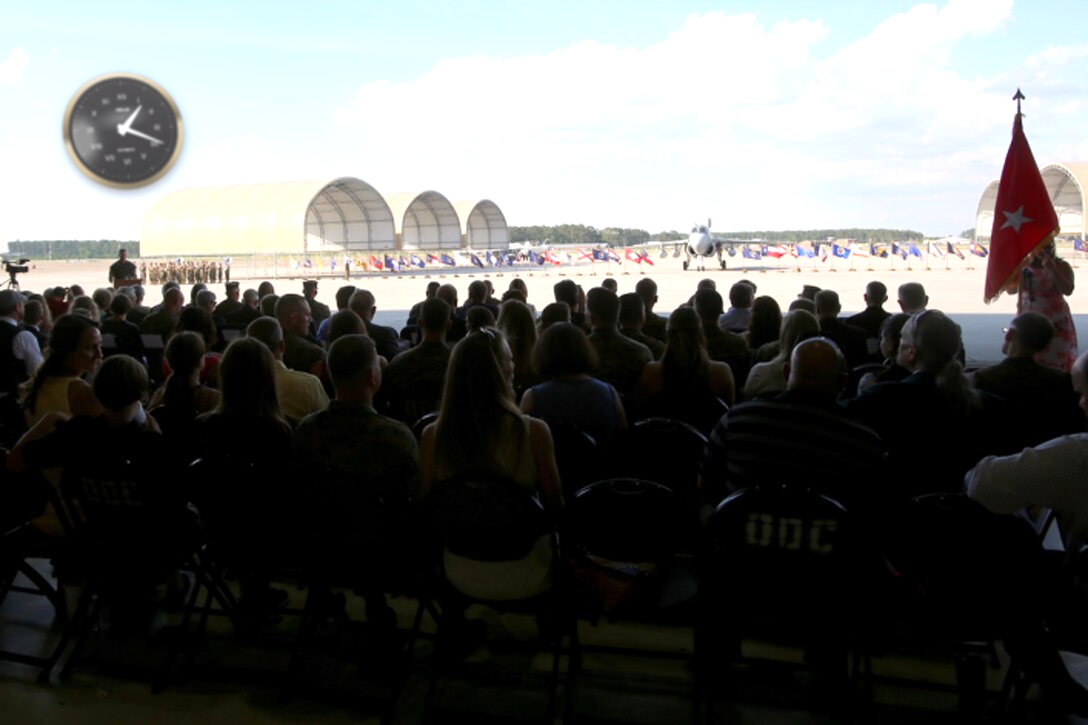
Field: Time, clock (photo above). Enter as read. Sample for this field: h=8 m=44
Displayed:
h=1 m=19
